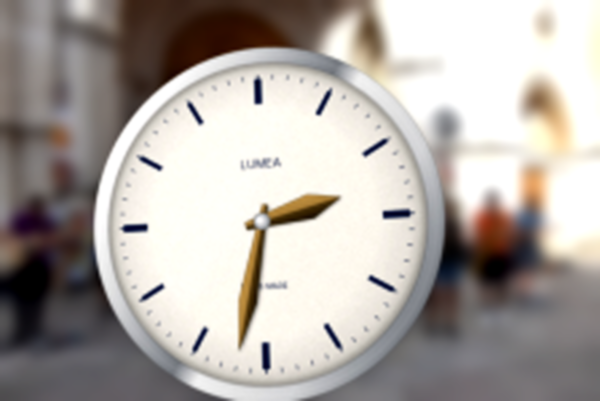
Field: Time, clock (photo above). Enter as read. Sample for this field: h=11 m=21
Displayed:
h=2 m=32
